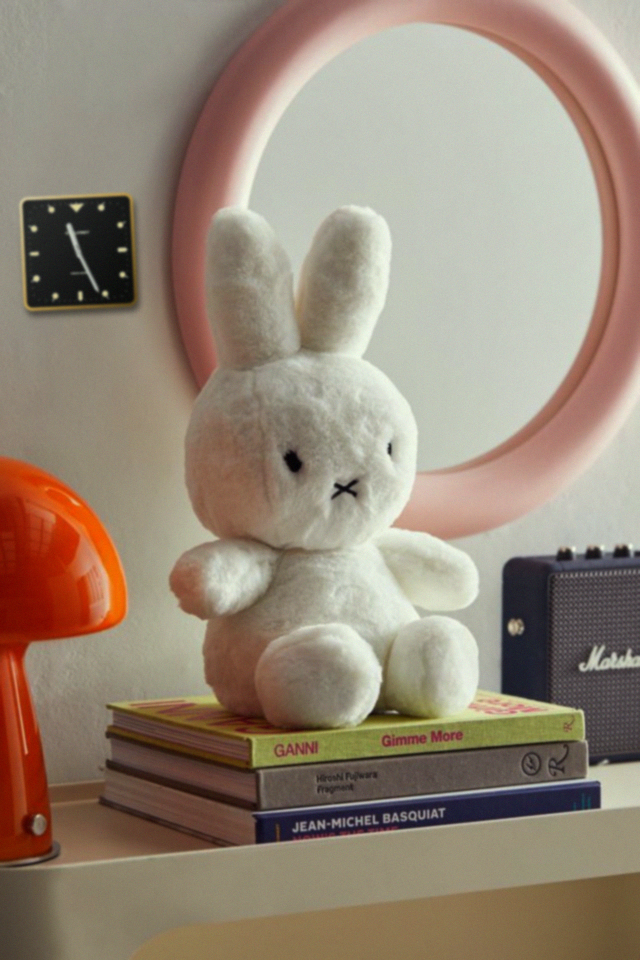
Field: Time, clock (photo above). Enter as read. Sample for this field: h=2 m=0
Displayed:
h=11 m=26
